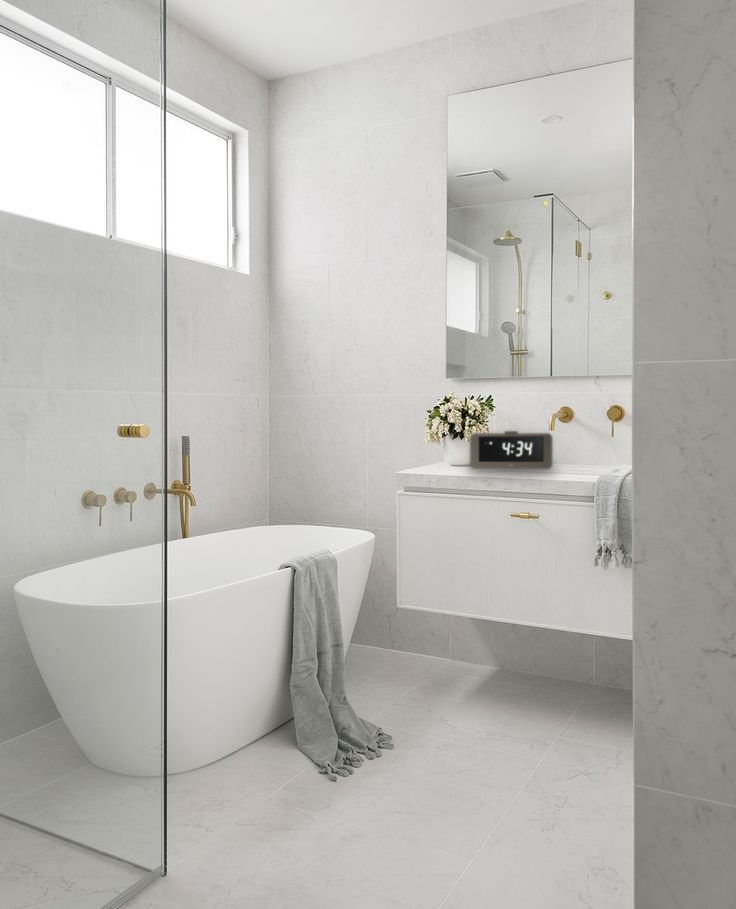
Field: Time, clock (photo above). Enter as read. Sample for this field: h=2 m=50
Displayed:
h=4 m=34
